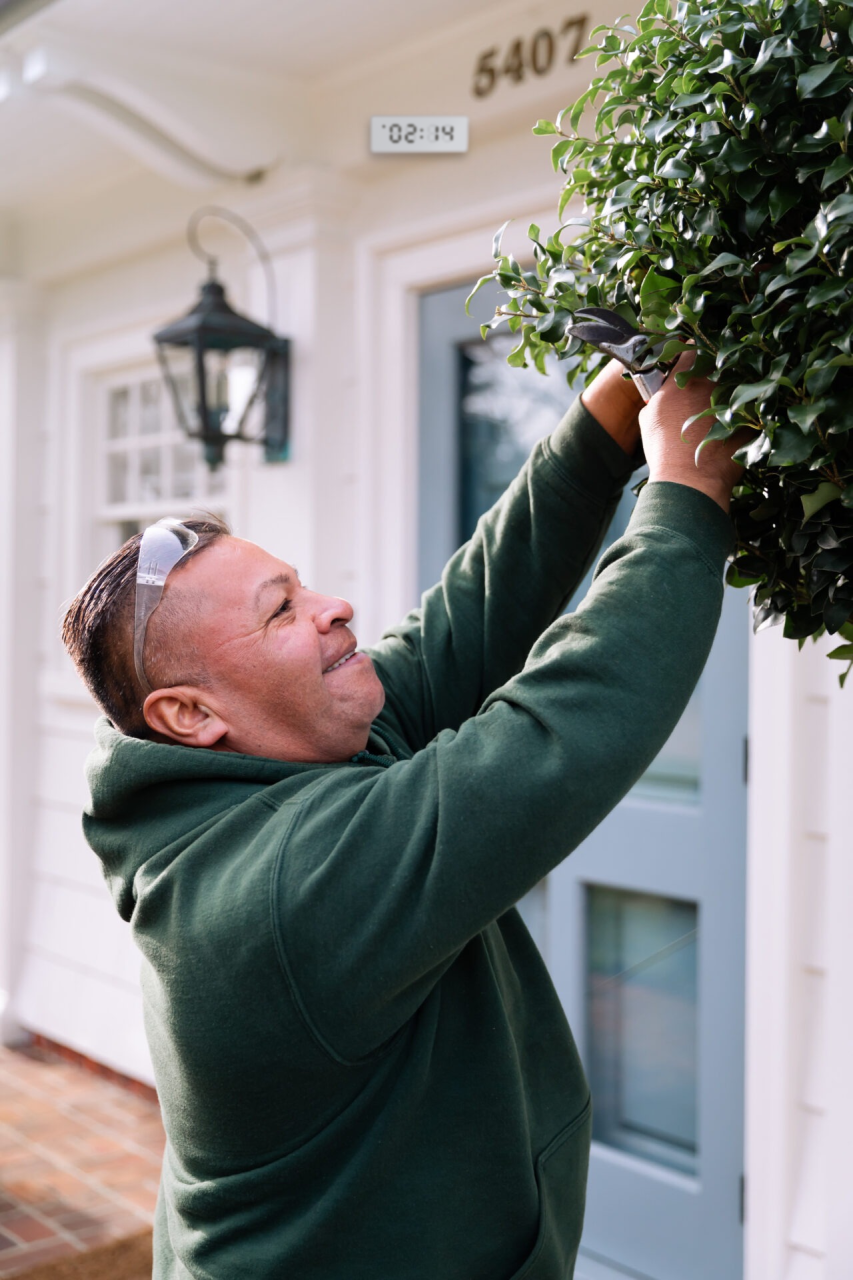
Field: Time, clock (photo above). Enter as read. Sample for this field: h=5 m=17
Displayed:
h=2 m=14
